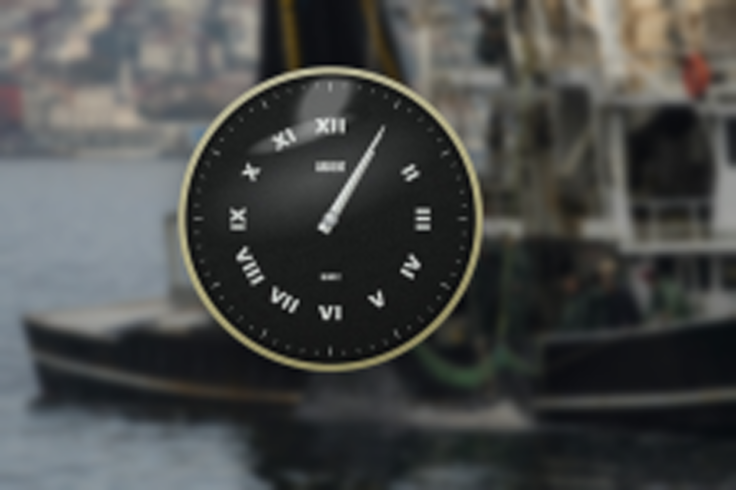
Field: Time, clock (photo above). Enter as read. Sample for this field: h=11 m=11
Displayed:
h=1 m=5
